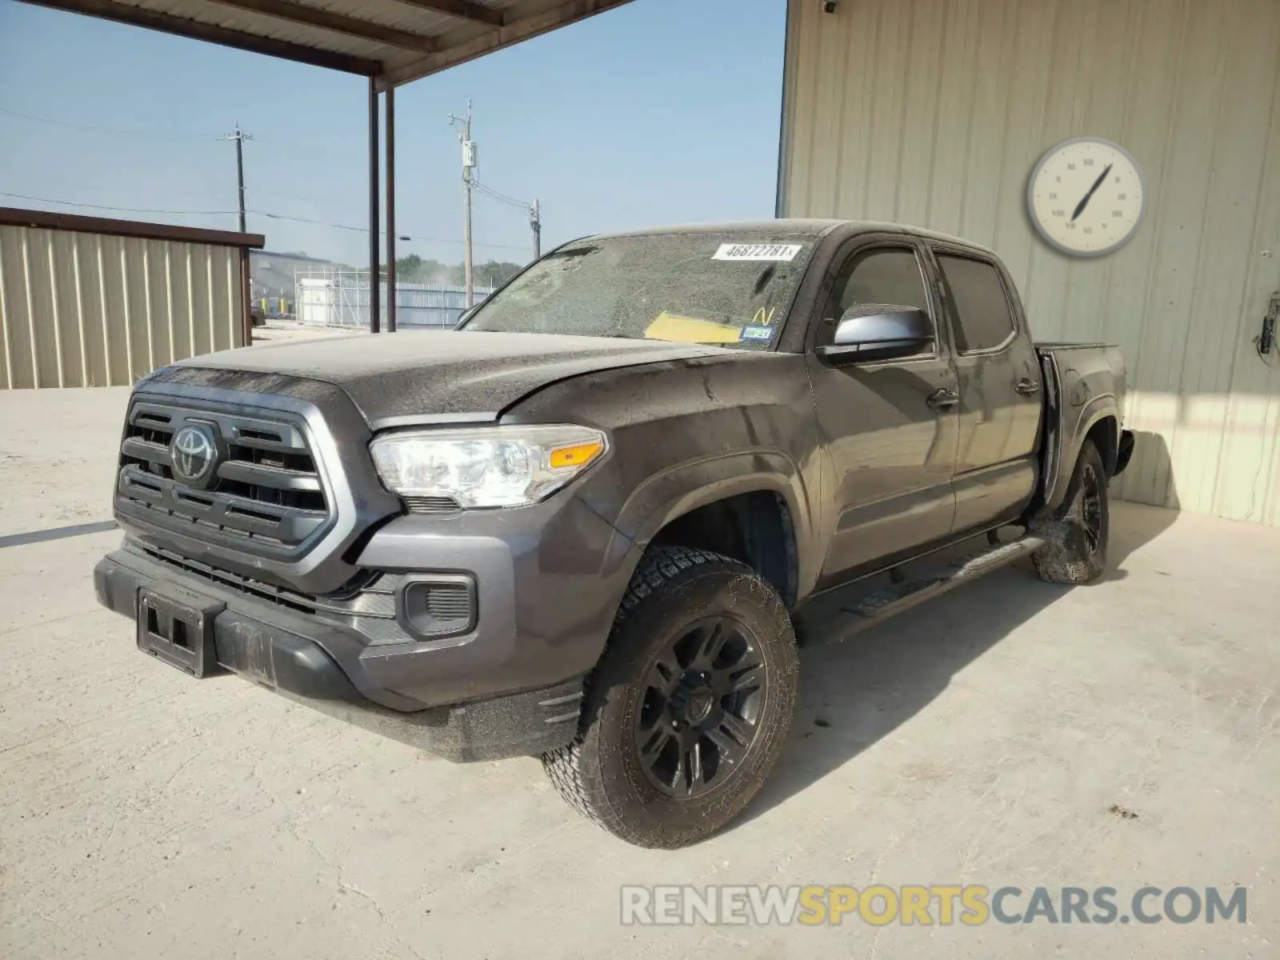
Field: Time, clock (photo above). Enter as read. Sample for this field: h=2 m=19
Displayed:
h=7 m=6
